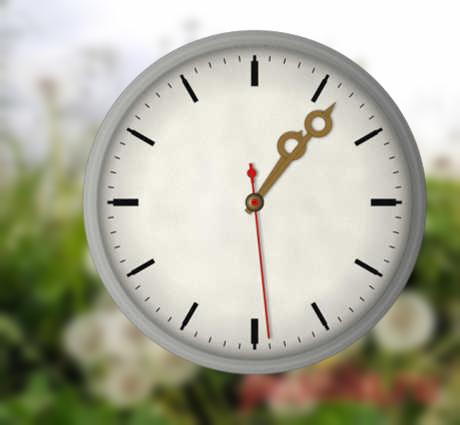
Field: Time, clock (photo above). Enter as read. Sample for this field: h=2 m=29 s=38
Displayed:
h=1 m=6 s=29
